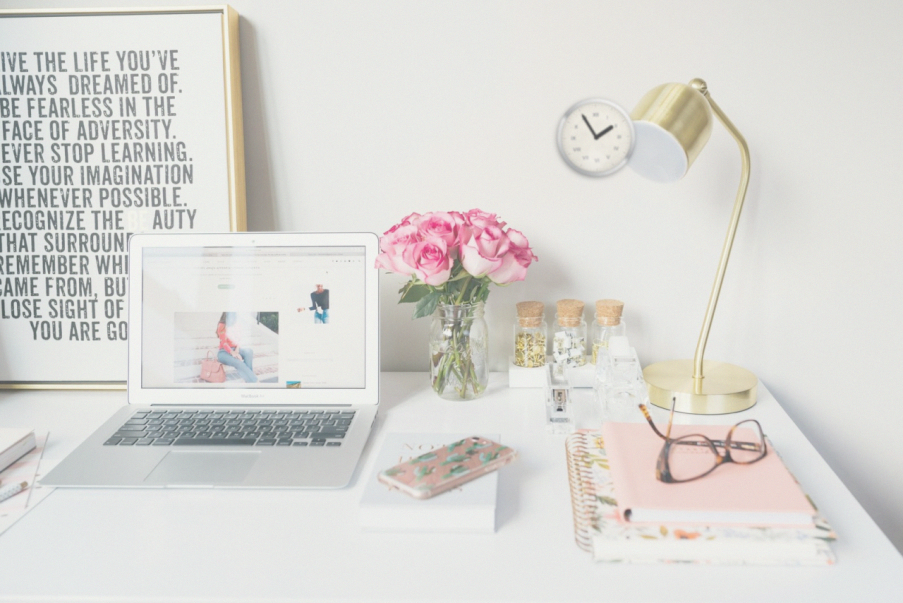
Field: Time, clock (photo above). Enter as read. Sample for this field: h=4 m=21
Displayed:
h=1 m=55
